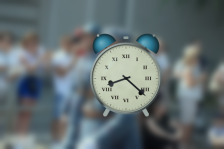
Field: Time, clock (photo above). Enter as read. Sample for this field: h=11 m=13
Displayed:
h=8 m=22
